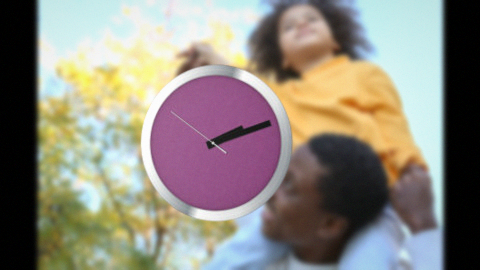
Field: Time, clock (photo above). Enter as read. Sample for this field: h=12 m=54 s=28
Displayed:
h=2 m=11 s=51
